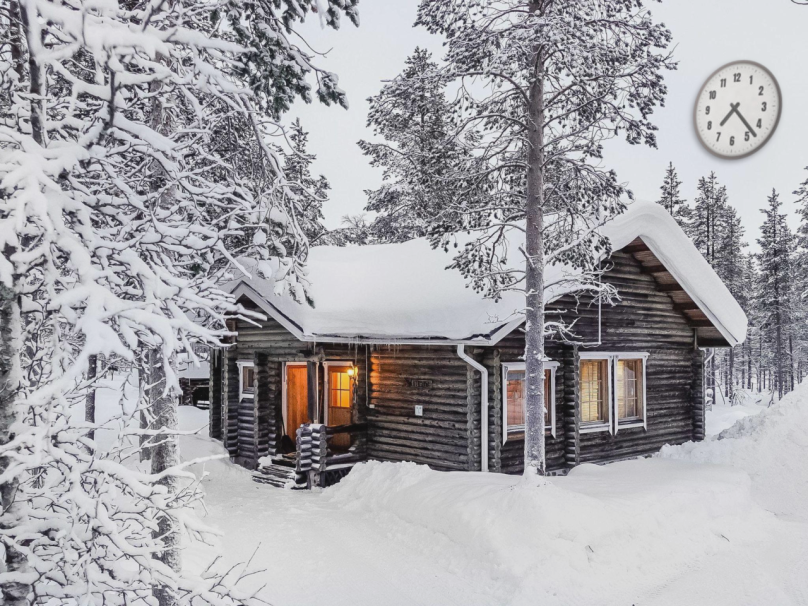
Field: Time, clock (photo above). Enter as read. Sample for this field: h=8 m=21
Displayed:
h=7 m=23
